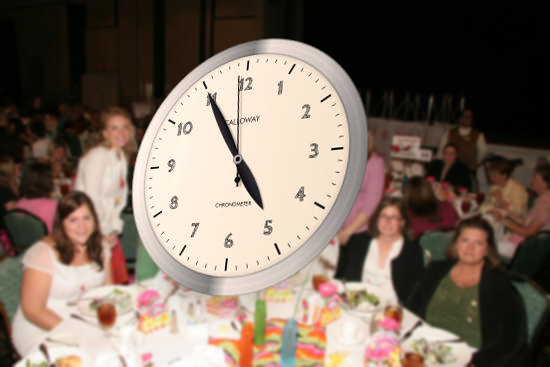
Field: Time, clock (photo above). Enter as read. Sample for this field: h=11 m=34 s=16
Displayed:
h=4 m=54 s=59
